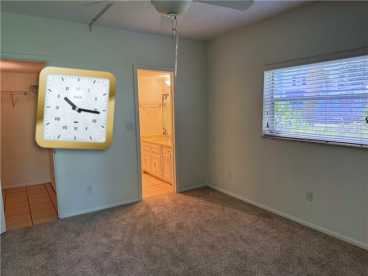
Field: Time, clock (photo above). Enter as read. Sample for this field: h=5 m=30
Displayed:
h=10 m=16
